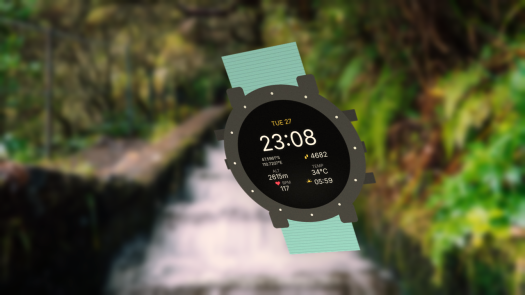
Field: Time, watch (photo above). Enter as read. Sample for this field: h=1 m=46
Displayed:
h=23 m=8
